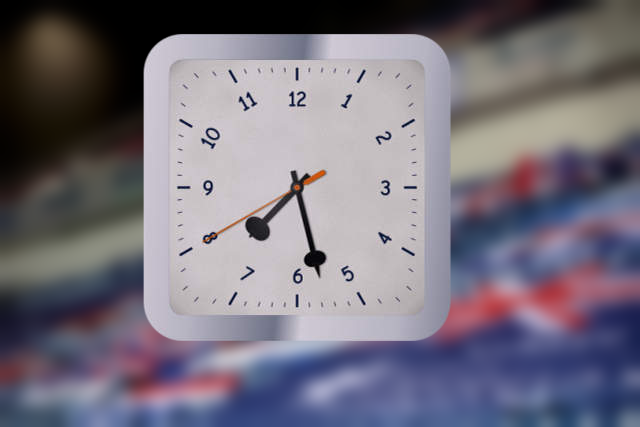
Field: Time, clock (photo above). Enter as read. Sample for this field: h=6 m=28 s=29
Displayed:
h=7 m=27 s=40
